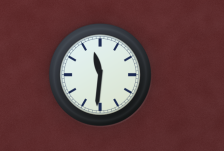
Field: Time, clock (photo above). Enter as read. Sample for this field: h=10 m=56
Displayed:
h=11 m=31
